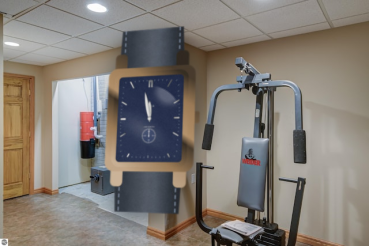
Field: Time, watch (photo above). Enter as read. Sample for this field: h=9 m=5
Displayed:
h=11 m=58
